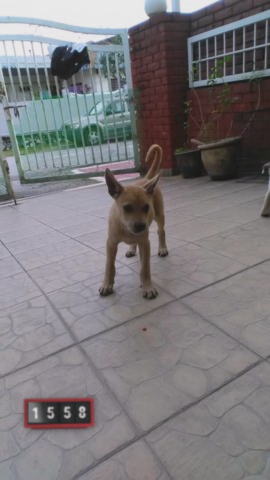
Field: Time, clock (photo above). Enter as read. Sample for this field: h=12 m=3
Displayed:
h=15 m=58
